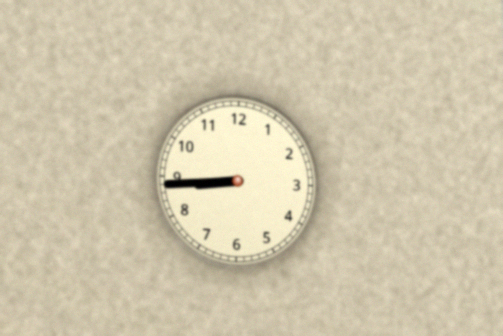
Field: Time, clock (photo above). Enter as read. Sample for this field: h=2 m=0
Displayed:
h=8 m=44
